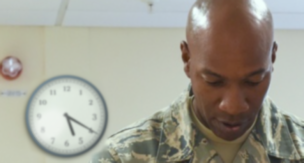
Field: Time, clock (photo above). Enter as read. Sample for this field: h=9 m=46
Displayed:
h=5 m=20
